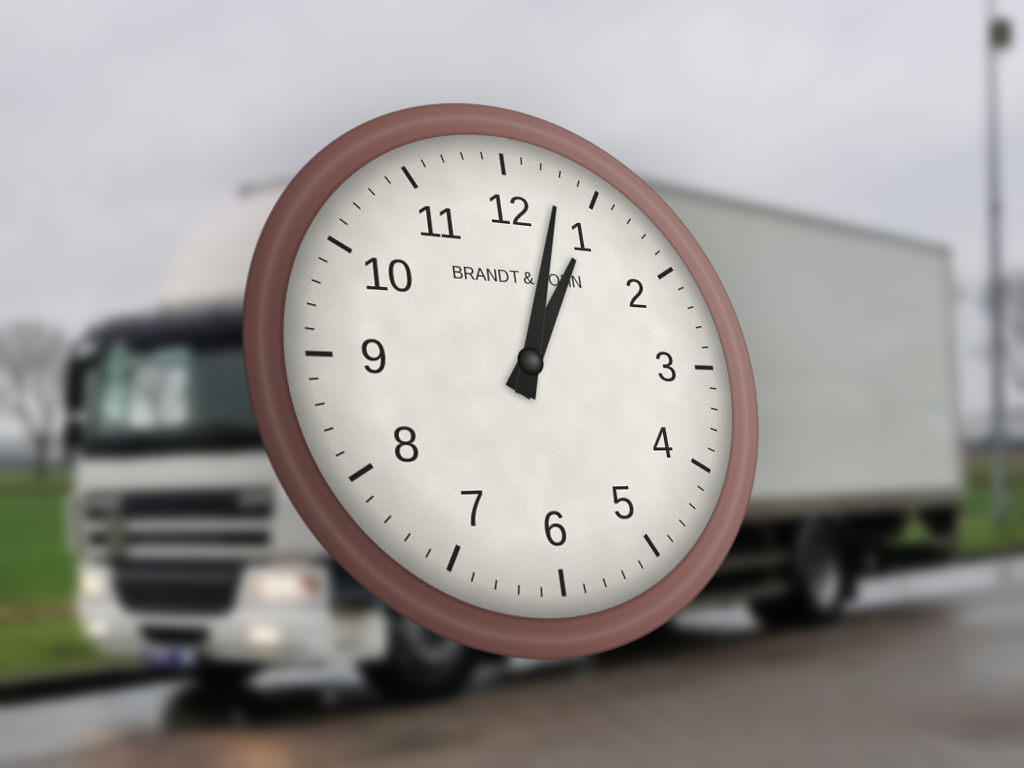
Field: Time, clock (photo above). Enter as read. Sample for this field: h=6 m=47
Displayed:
h=1 m=3
